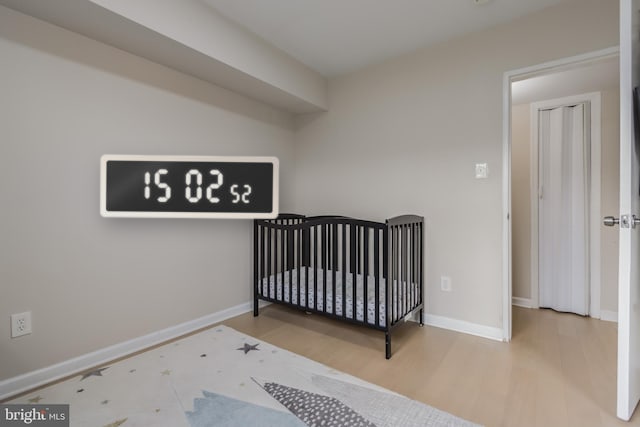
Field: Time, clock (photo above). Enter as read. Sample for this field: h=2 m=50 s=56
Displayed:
h=15 m=2 s=52
